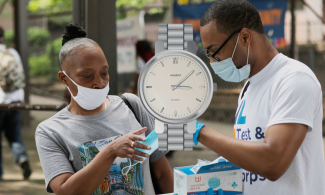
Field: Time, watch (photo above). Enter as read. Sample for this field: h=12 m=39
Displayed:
h=3 m=8
